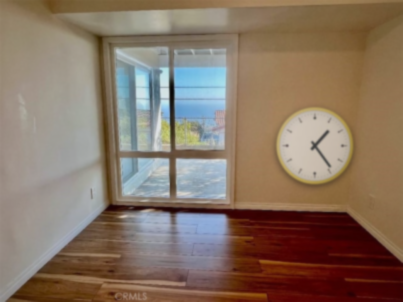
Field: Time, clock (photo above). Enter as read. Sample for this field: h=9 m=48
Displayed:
h=1 m=24
